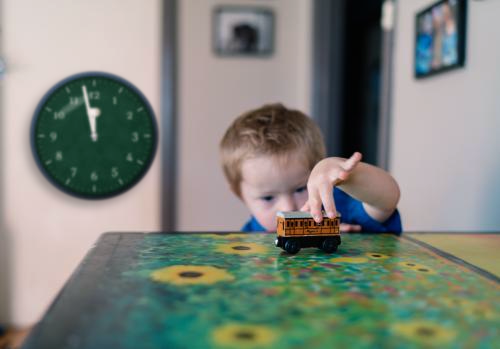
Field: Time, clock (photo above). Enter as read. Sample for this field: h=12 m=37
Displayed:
h=11 m=58
